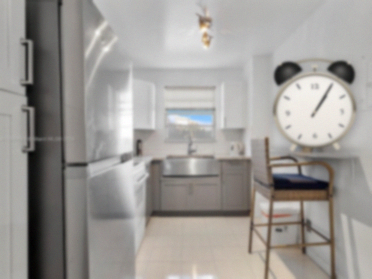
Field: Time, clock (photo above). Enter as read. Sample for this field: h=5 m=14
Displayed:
h=1 m=5
